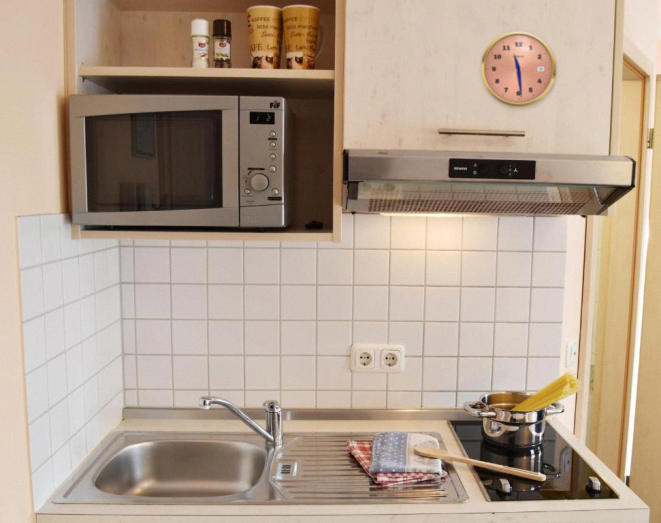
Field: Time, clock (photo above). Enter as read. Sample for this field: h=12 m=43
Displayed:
h=11 m=29
